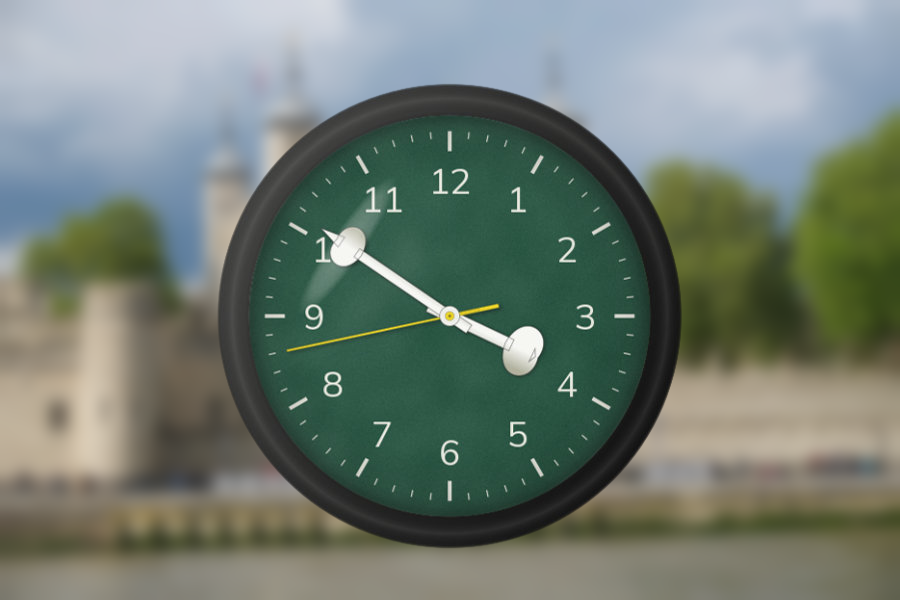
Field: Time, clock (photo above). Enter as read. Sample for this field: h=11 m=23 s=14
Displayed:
h=3 m=50 s=43
